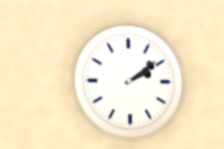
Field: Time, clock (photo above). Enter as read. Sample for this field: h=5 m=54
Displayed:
h=2 m=9
